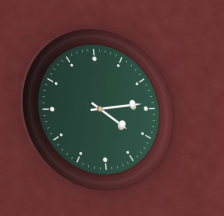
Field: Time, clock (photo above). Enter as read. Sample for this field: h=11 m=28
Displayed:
h=4 m=14
